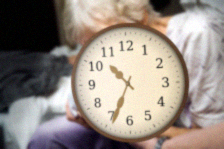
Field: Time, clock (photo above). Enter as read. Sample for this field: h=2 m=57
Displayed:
h=10 m=34
